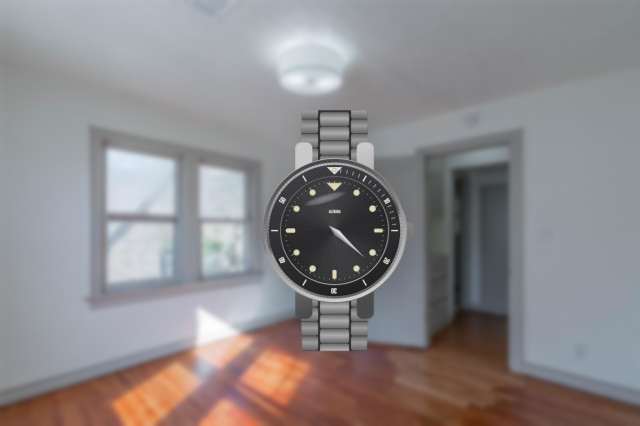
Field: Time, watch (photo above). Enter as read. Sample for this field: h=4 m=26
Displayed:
h=4 m=22
